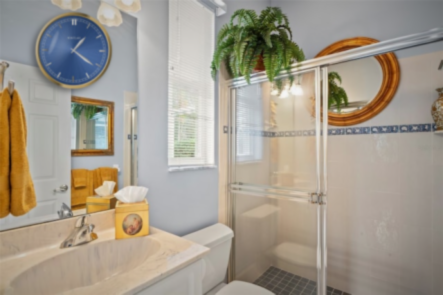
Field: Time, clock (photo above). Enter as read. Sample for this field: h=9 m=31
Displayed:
h=1 m=21
